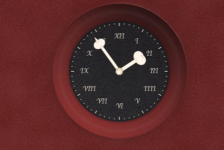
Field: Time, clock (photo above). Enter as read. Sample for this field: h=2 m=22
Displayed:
h=1 m=54
